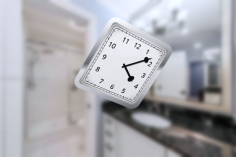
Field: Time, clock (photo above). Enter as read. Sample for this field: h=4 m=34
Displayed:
h=4 m=8
